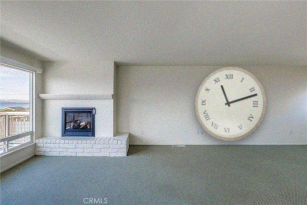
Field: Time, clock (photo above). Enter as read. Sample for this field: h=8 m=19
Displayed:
h=11 m=12
